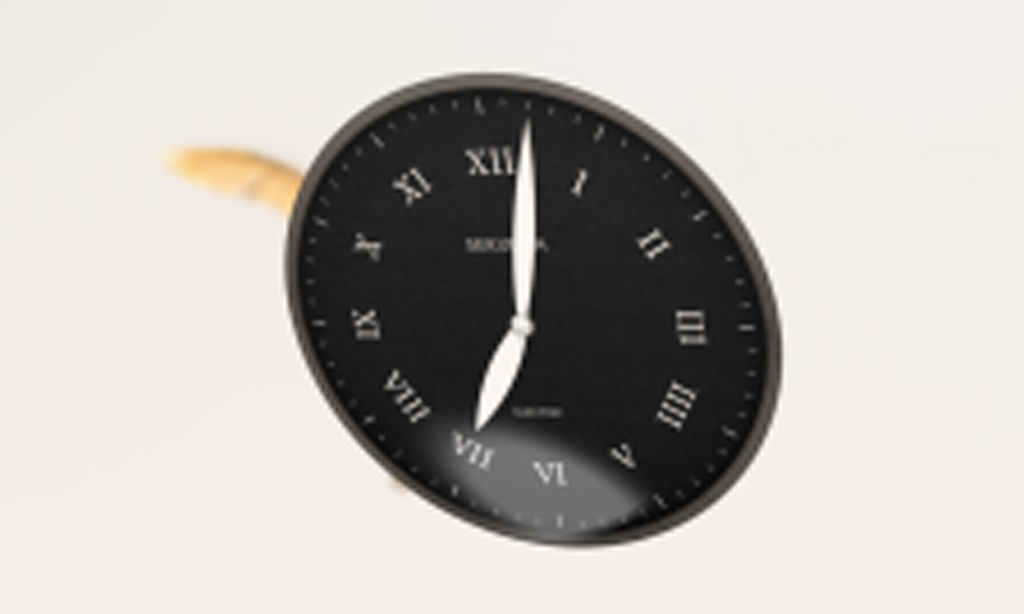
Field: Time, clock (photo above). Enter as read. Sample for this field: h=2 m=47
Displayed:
h=7 m=2
